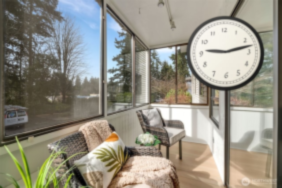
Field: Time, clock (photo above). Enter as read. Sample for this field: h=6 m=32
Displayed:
h=9 m=13
